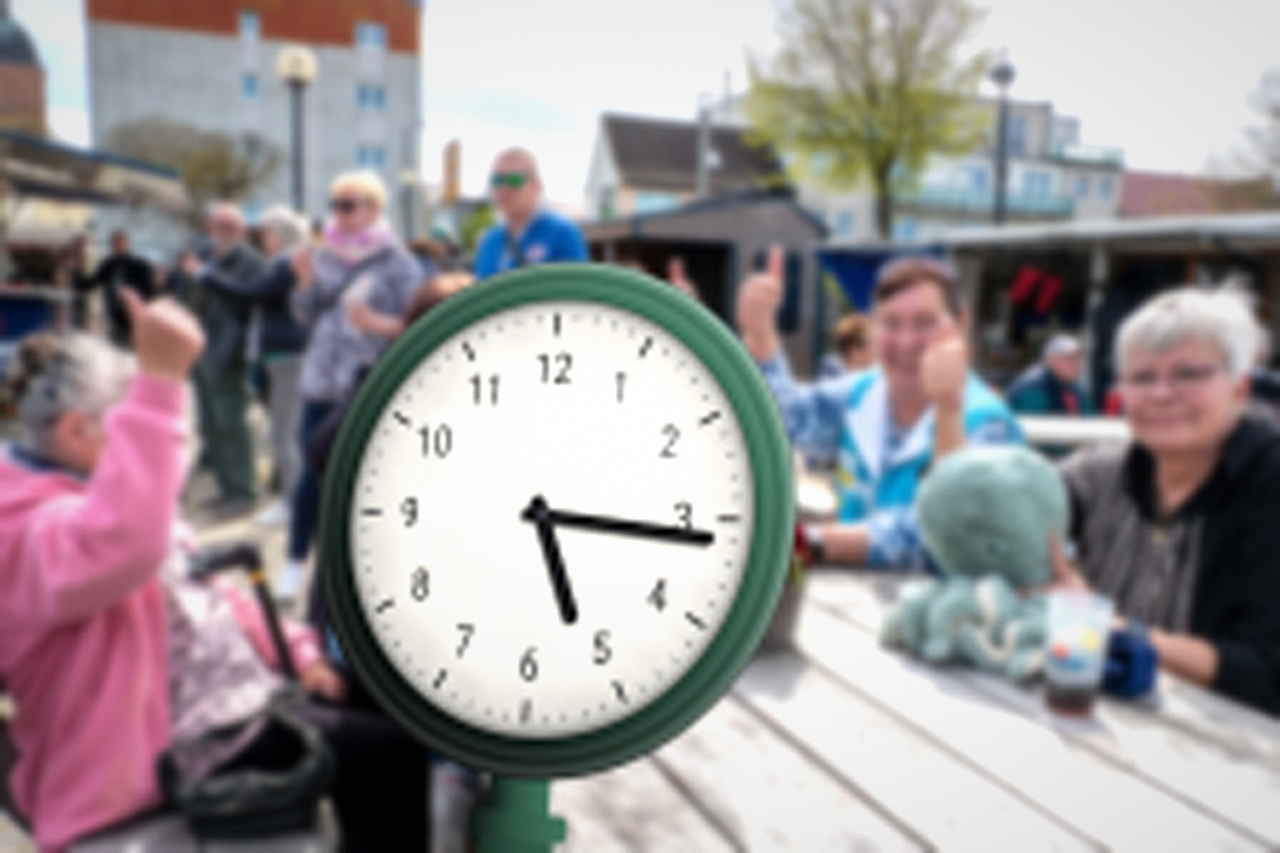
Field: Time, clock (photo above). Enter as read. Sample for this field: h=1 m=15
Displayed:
h=5 m=16
